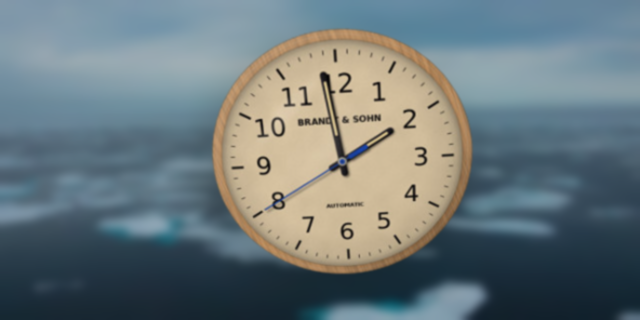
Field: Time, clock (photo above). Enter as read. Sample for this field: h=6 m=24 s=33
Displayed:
h=1 m=58 s=40
